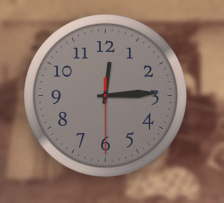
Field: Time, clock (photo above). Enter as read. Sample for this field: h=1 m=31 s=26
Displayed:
h=12 m=14 s=30
